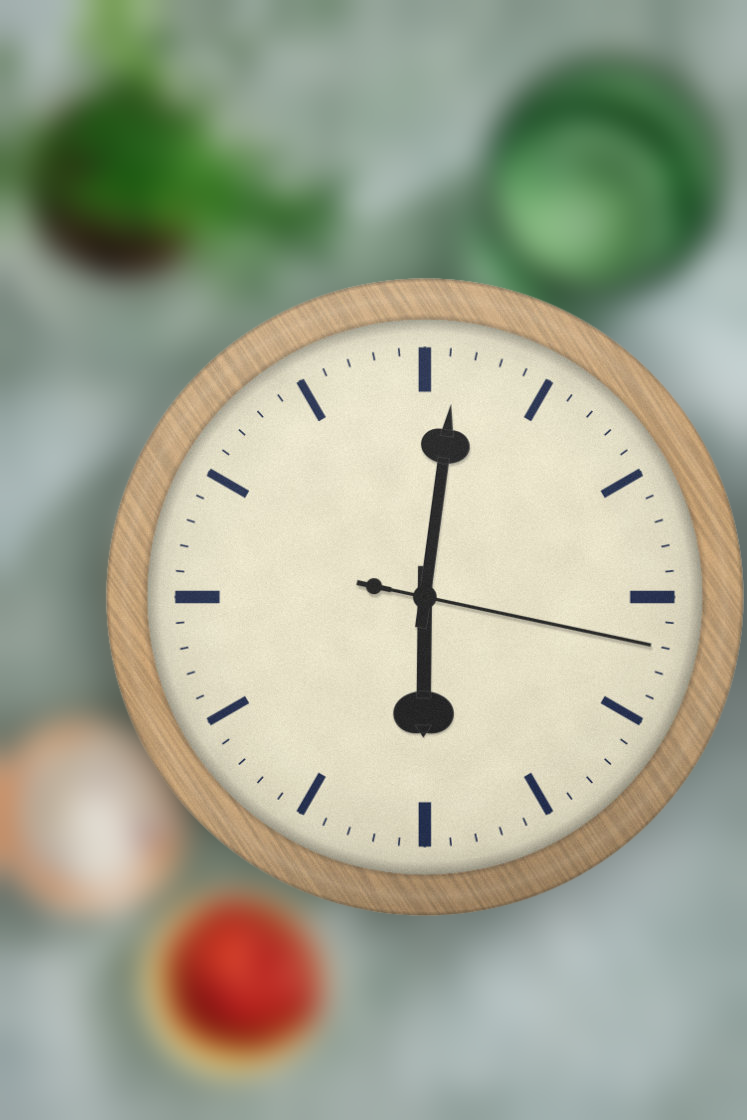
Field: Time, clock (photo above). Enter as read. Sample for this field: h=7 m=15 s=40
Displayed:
h=6 m=1 s=17
